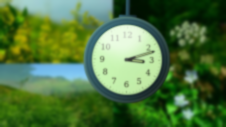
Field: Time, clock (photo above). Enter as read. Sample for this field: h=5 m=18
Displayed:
h=3 m=12
